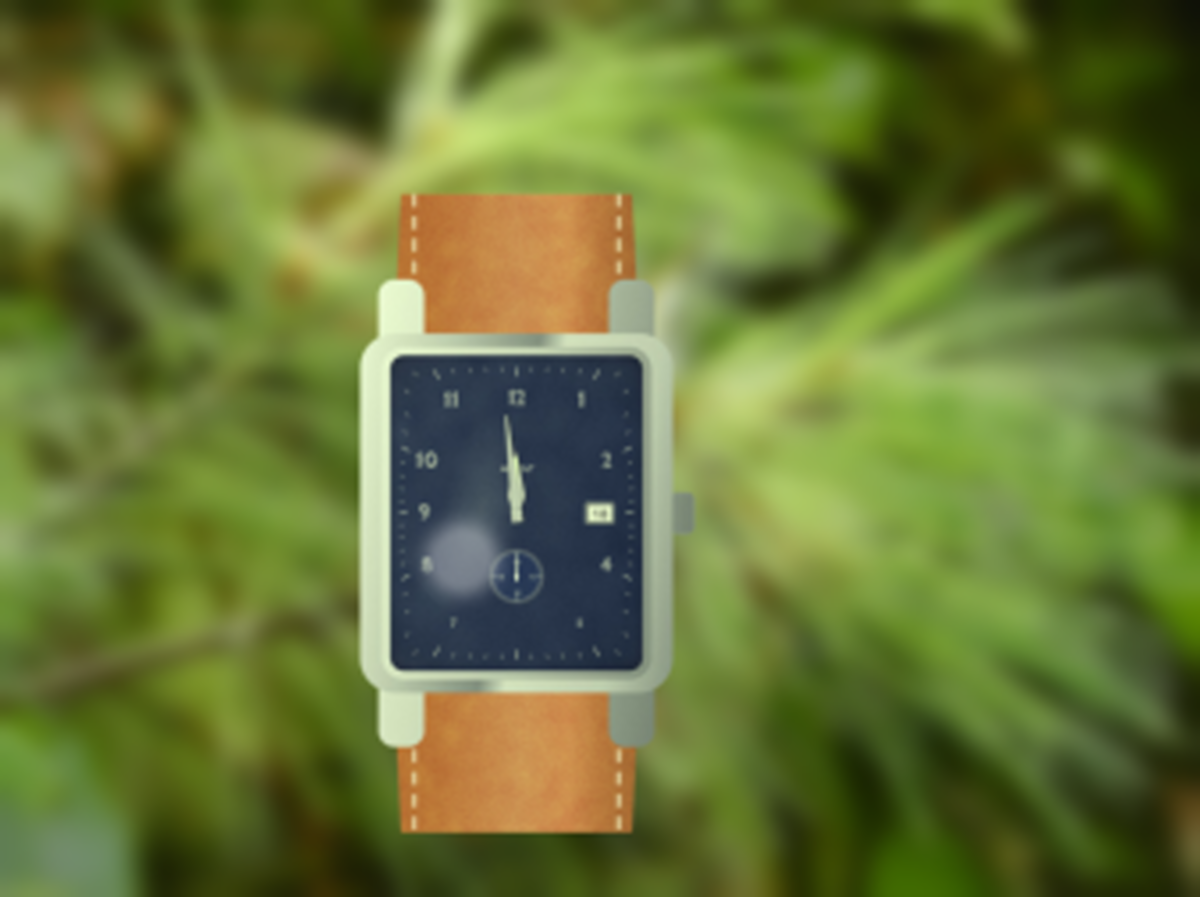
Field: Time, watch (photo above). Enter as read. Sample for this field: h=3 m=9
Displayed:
h=11 m=59
